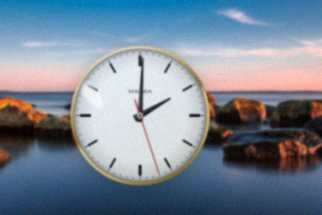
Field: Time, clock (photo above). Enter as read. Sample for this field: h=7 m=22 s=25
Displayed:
h=2 m=0 s=27
